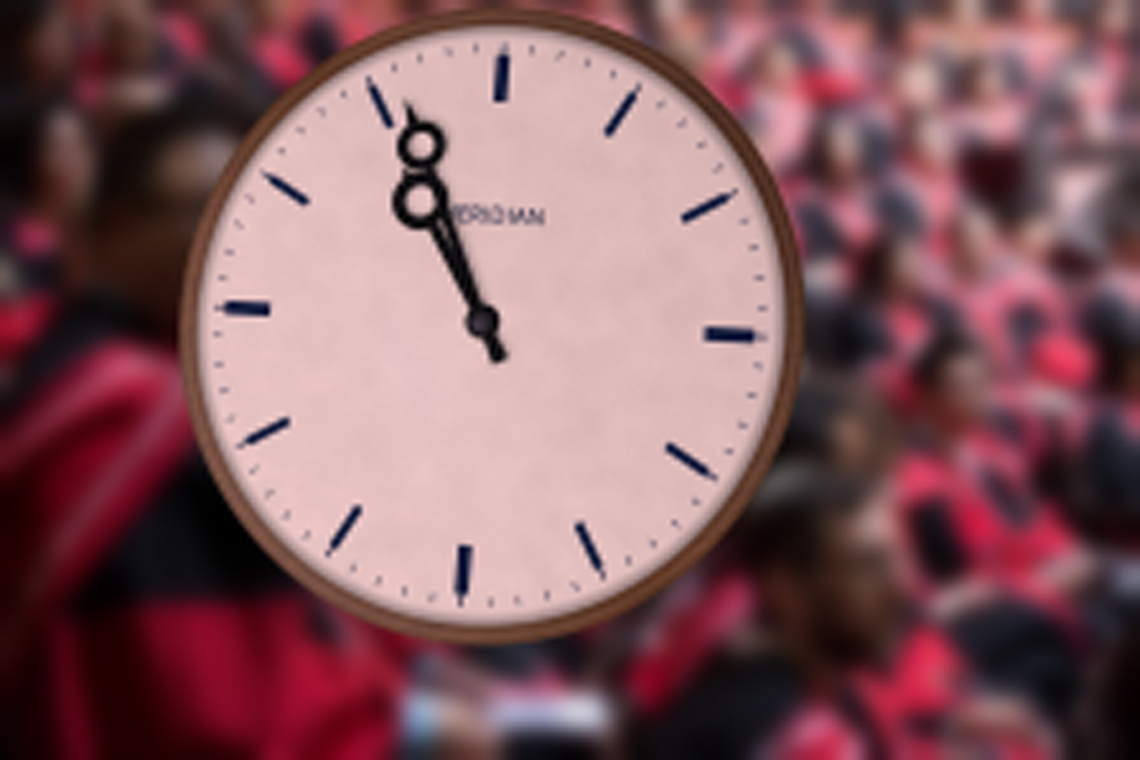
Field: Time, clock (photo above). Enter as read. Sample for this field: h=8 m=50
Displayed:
h=10 m=56
